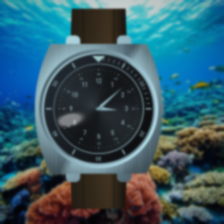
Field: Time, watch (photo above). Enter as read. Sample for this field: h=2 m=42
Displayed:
h=3 m=8
